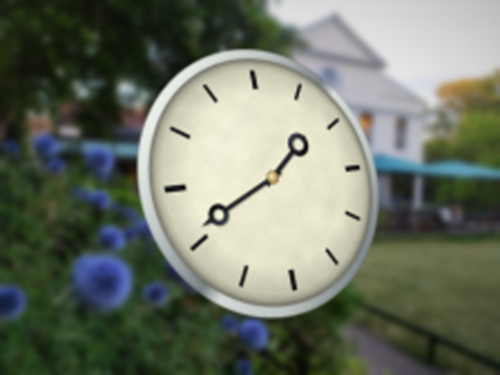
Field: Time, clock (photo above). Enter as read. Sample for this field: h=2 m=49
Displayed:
h=1 m=41
